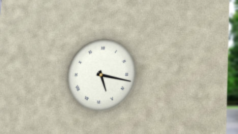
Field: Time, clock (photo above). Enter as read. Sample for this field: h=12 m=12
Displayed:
h=5 m=17
